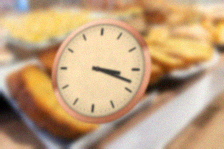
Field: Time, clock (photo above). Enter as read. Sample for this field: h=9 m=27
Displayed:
h=3 m=18
